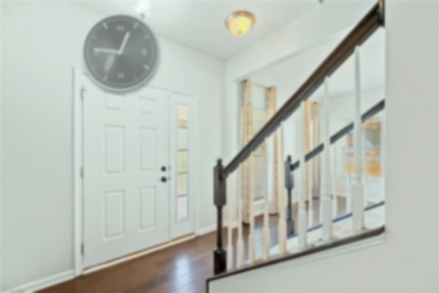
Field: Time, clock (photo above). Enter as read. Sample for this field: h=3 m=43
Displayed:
h=12 m=46
